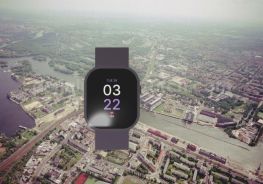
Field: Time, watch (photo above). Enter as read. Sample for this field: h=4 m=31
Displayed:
h=3 m=22
